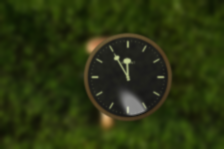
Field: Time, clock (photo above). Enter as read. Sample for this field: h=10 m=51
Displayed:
h=11 m=55
